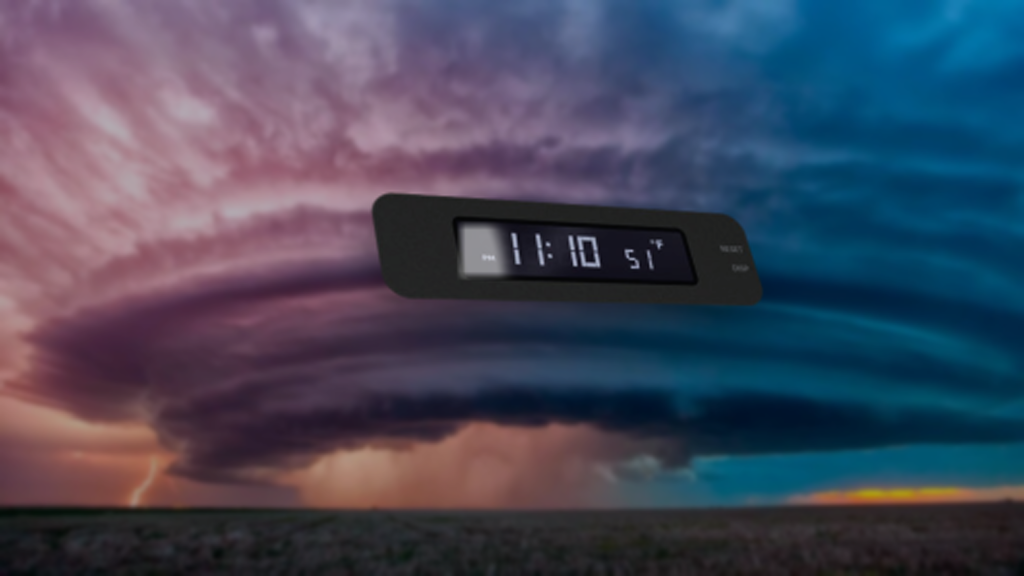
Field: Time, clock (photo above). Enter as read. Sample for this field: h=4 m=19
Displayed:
h=11 m=10
